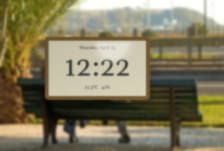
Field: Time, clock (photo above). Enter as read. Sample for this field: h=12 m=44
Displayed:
h=12 m=22
